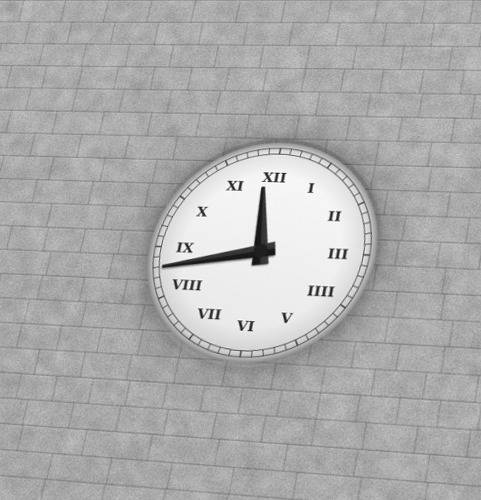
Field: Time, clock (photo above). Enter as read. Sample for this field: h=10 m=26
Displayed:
h=11 m=43
